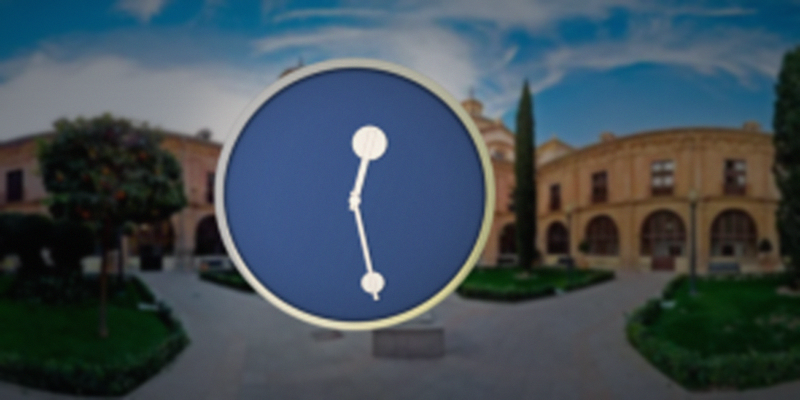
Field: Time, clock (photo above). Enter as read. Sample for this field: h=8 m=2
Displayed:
h=12 m=28
